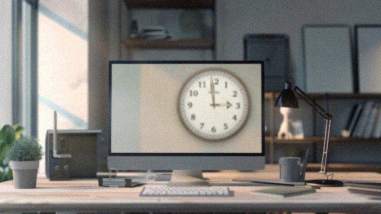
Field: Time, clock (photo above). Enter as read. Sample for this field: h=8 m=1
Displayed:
h=2 m=59
